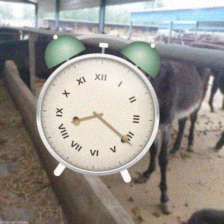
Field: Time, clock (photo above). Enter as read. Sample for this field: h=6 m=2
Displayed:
h=8 m=21
